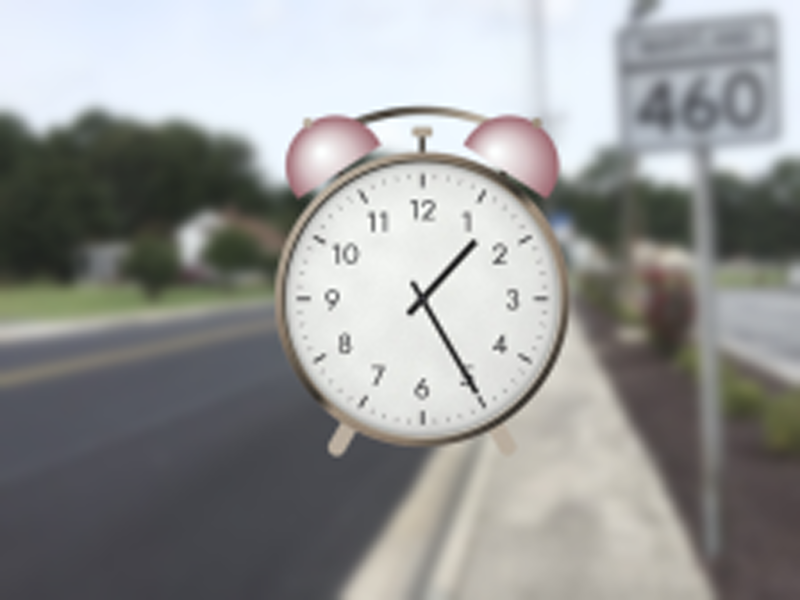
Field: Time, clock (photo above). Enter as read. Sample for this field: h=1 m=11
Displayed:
h=1 m=25
